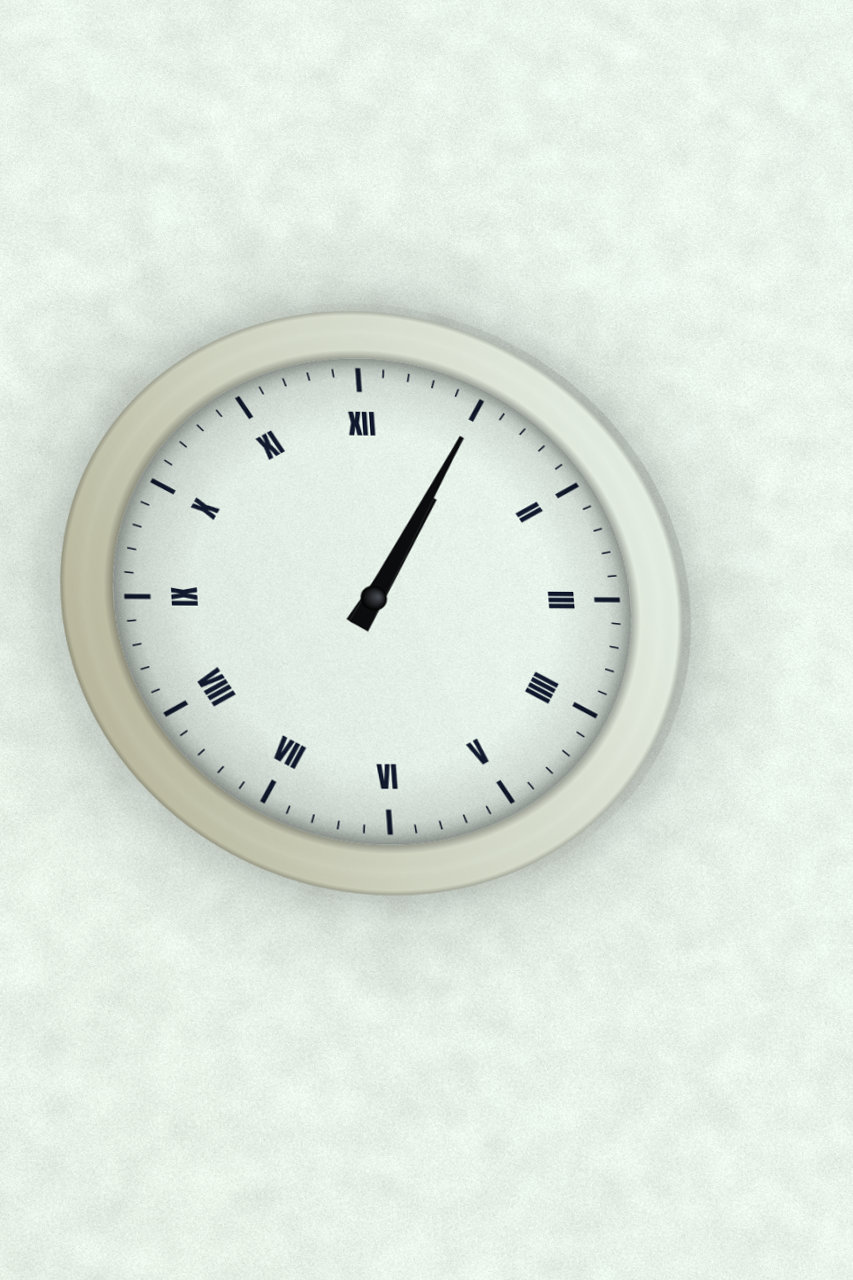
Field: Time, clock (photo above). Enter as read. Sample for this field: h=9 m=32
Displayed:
h=1 m=5
